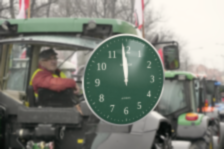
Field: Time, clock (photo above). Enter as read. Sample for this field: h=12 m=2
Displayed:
h=11 m=59
